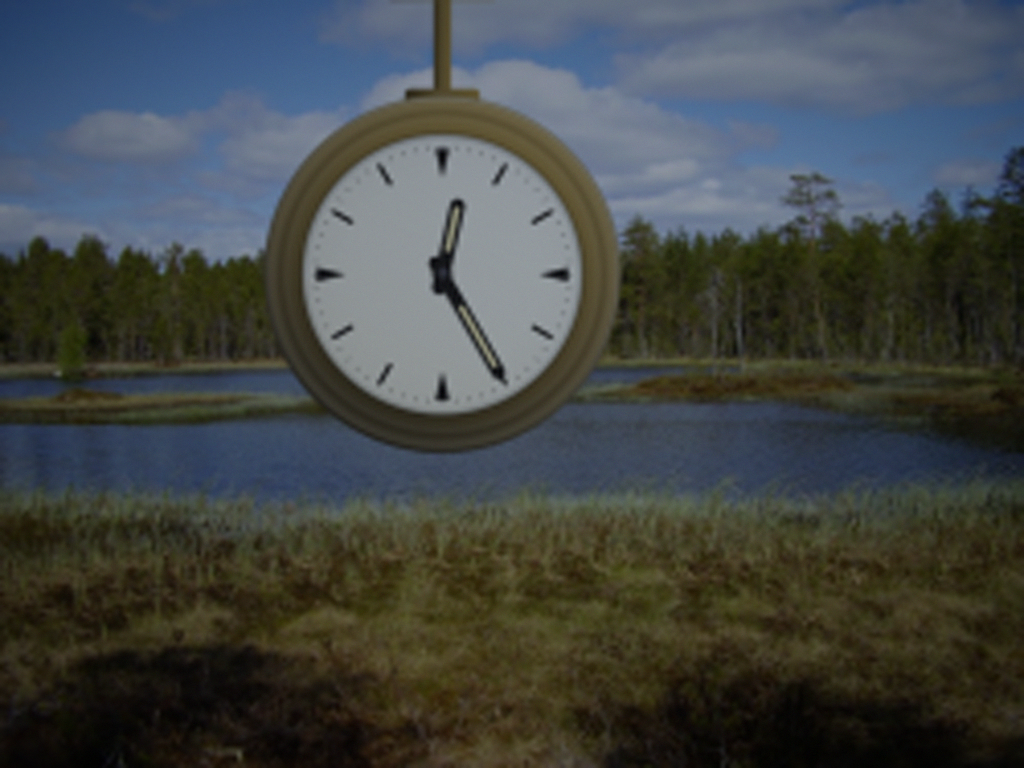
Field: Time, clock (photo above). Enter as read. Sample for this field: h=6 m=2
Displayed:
h=12 m=25
